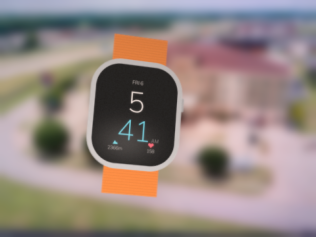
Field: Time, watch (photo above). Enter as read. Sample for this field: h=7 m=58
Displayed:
h=5 m=41
